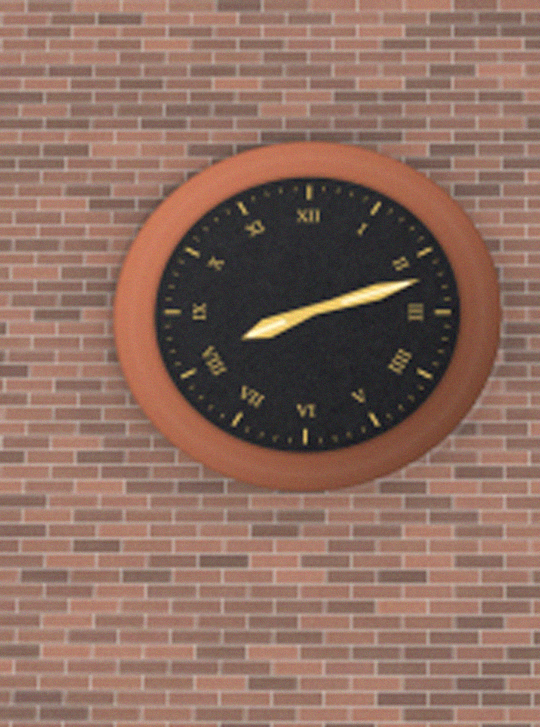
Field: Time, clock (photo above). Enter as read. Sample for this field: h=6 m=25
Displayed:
h=8 m=12
